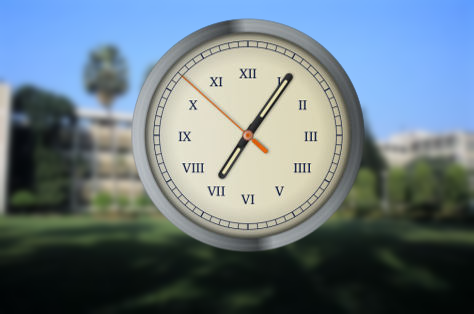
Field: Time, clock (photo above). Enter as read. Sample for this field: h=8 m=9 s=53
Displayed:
h=7 m=5 s=52
